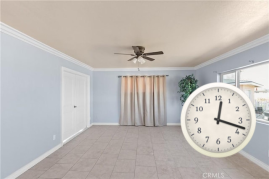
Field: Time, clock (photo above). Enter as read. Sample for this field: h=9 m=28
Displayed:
h=12 m=18
